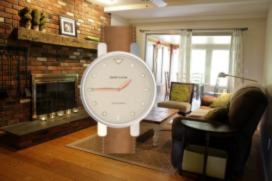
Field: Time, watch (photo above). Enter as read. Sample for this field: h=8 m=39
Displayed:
h=1 m=45
